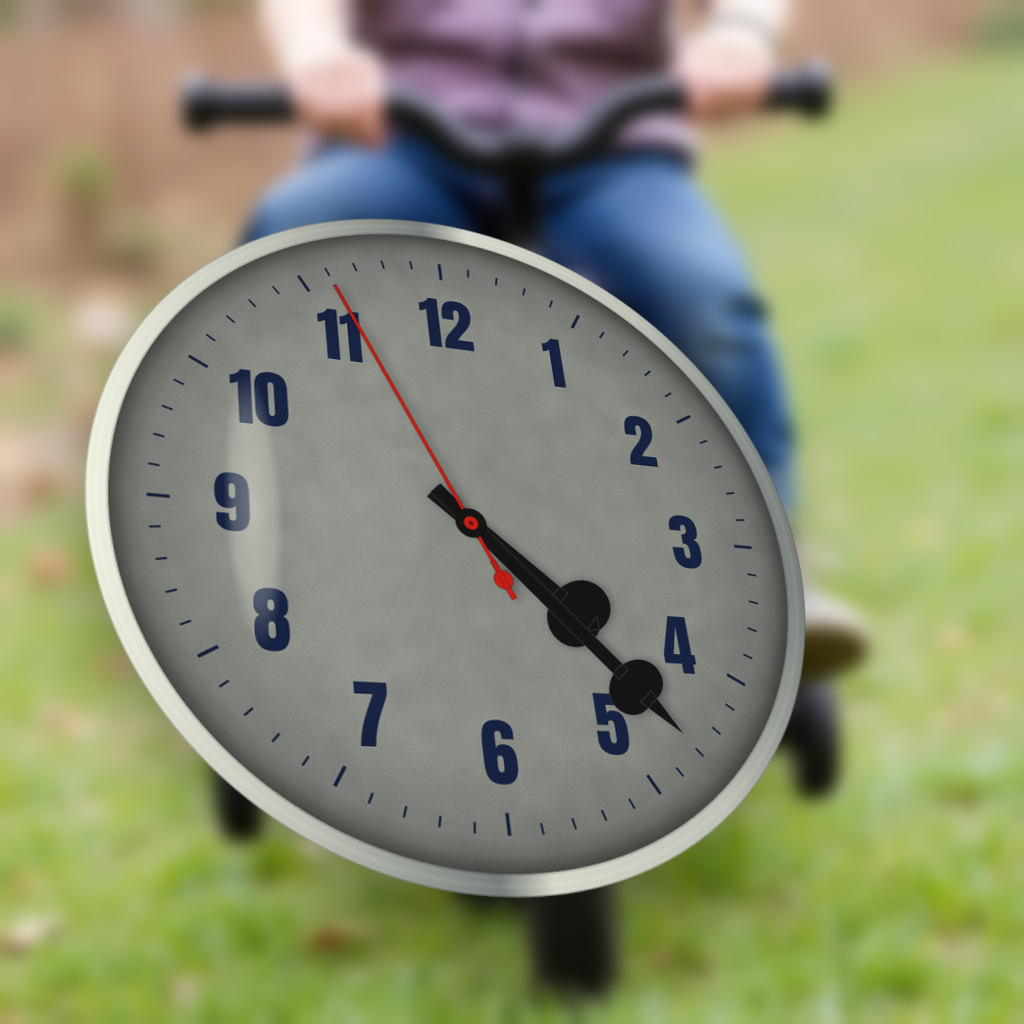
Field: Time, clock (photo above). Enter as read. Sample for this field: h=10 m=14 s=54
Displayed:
h=4 m=22 s=56
